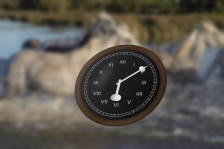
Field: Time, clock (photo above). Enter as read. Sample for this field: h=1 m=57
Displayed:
h=6 m=9
